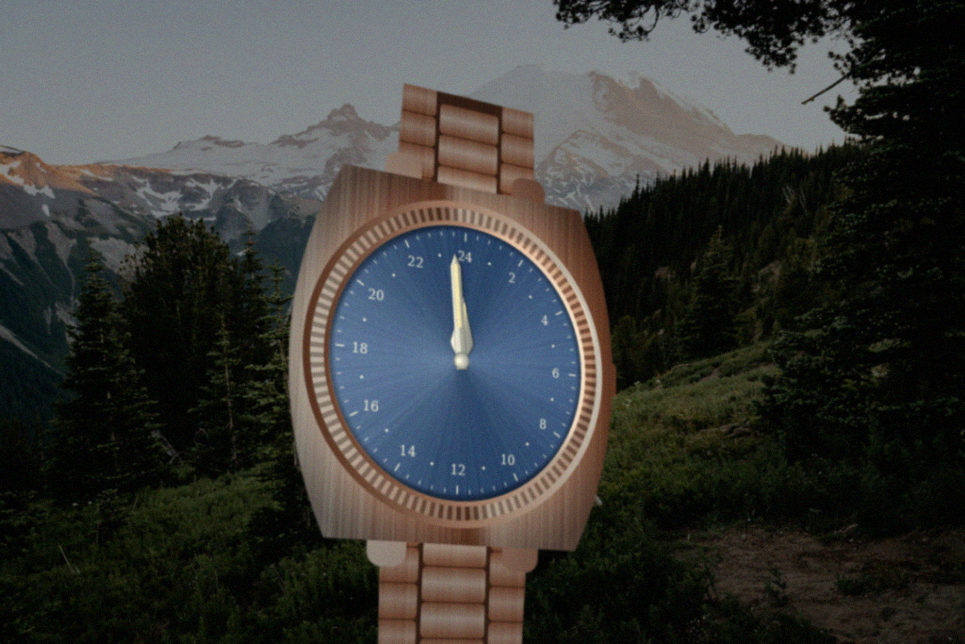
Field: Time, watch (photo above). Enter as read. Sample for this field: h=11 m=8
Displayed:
h=23 m=59
